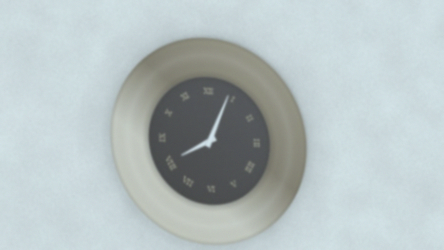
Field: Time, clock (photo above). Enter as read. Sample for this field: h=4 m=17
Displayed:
h=8 m=4
